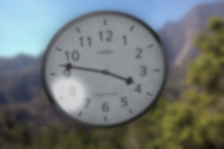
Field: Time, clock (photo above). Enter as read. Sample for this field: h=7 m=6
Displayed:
h=3 m=47
